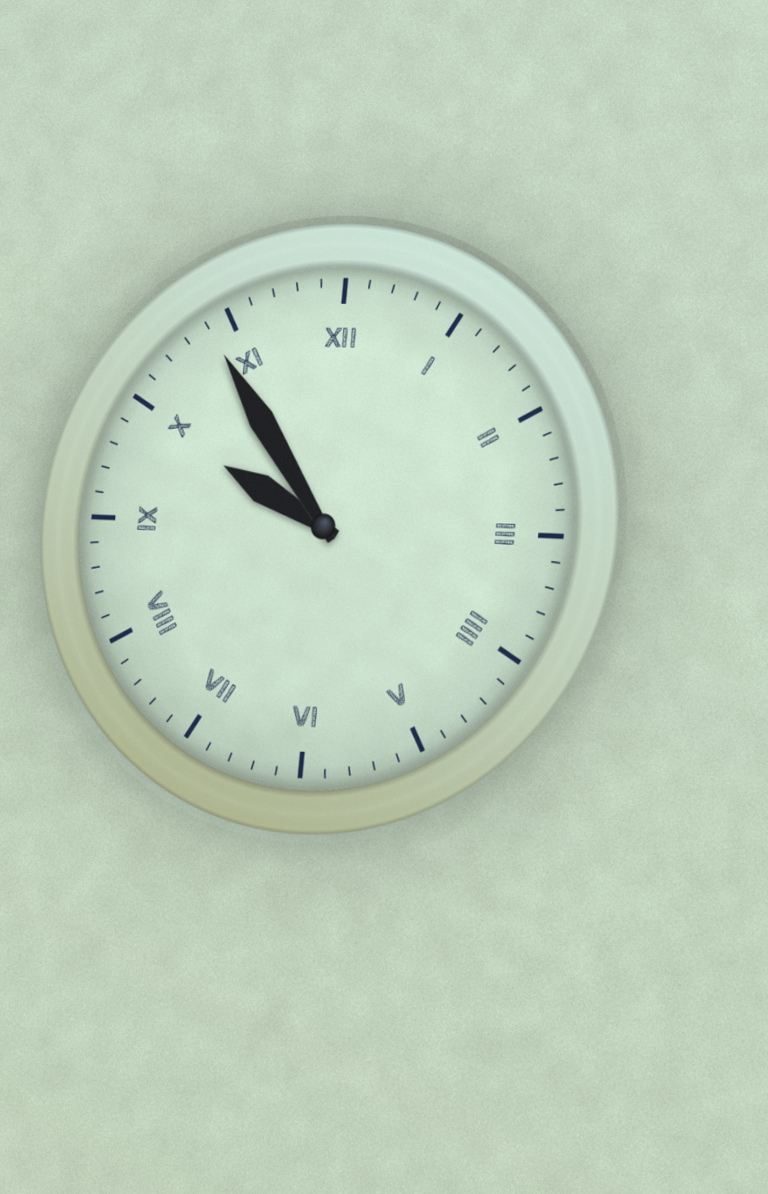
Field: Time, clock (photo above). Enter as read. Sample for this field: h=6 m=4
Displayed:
h=9 m=54
